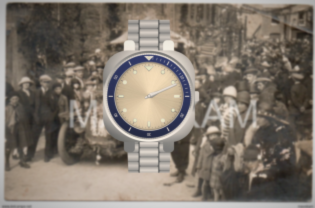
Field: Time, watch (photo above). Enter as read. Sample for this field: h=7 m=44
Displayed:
h=2 m=11
